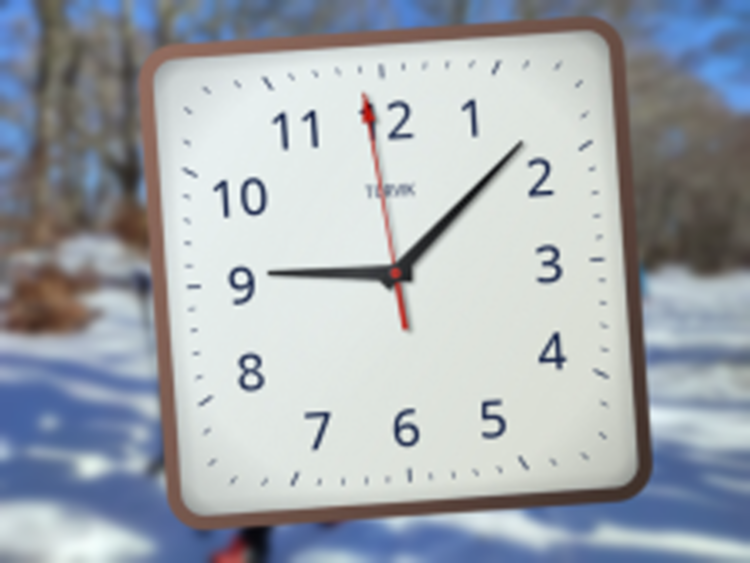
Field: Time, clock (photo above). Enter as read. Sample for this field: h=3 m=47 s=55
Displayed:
h=9 m=7 s=59
